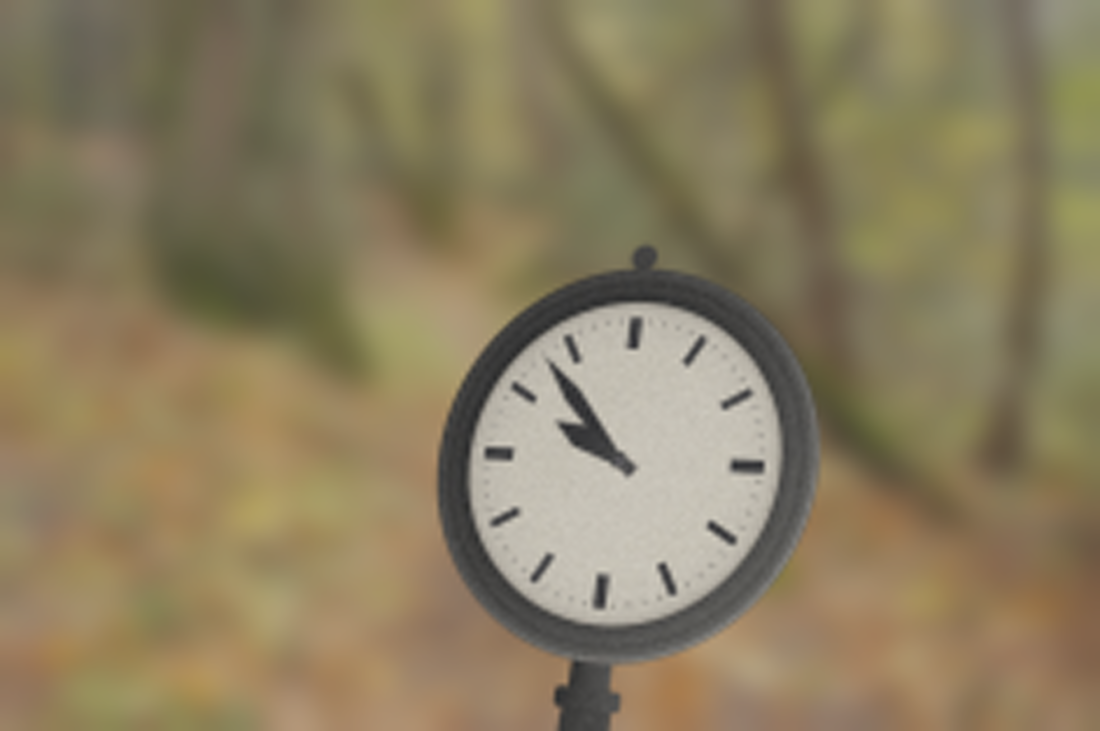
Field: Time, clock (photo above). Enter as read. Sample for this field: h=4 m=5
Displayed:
h=9 m=53
